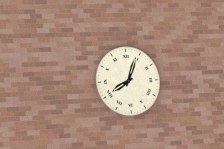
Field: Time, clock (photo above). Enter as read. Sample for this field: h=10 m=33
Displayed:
h=8 m=4
